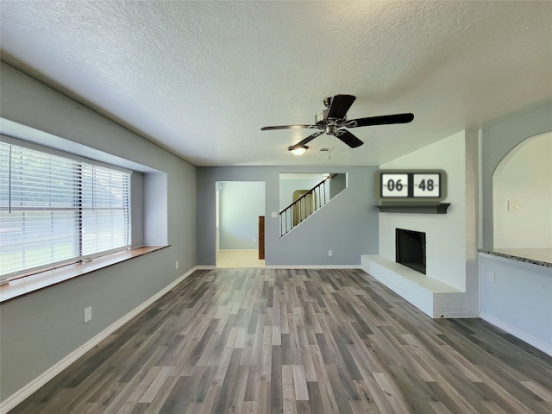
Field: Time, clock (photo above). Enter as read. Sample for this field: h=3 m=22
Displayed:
h=6 m=48
